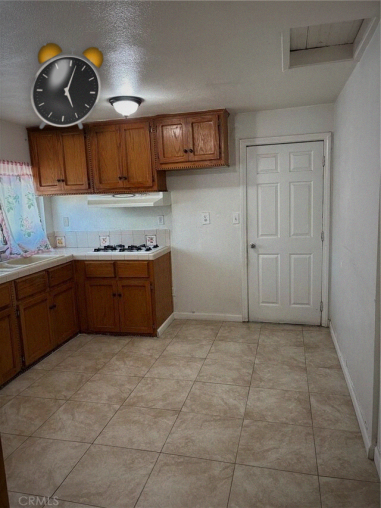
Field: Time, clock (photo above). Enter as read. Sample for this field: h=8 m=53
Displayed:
h=5 m=2
